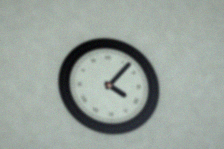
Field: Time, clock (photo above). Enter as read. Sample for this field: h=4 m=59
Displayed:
h=4 m=7
